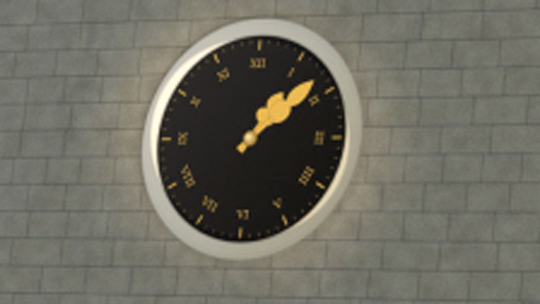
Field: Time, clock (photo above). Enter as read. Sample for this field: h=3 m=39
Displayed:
h=1 m=8
